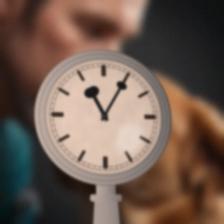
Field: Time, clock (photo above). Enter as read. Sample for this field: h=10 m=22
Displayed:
h=11 m=5
